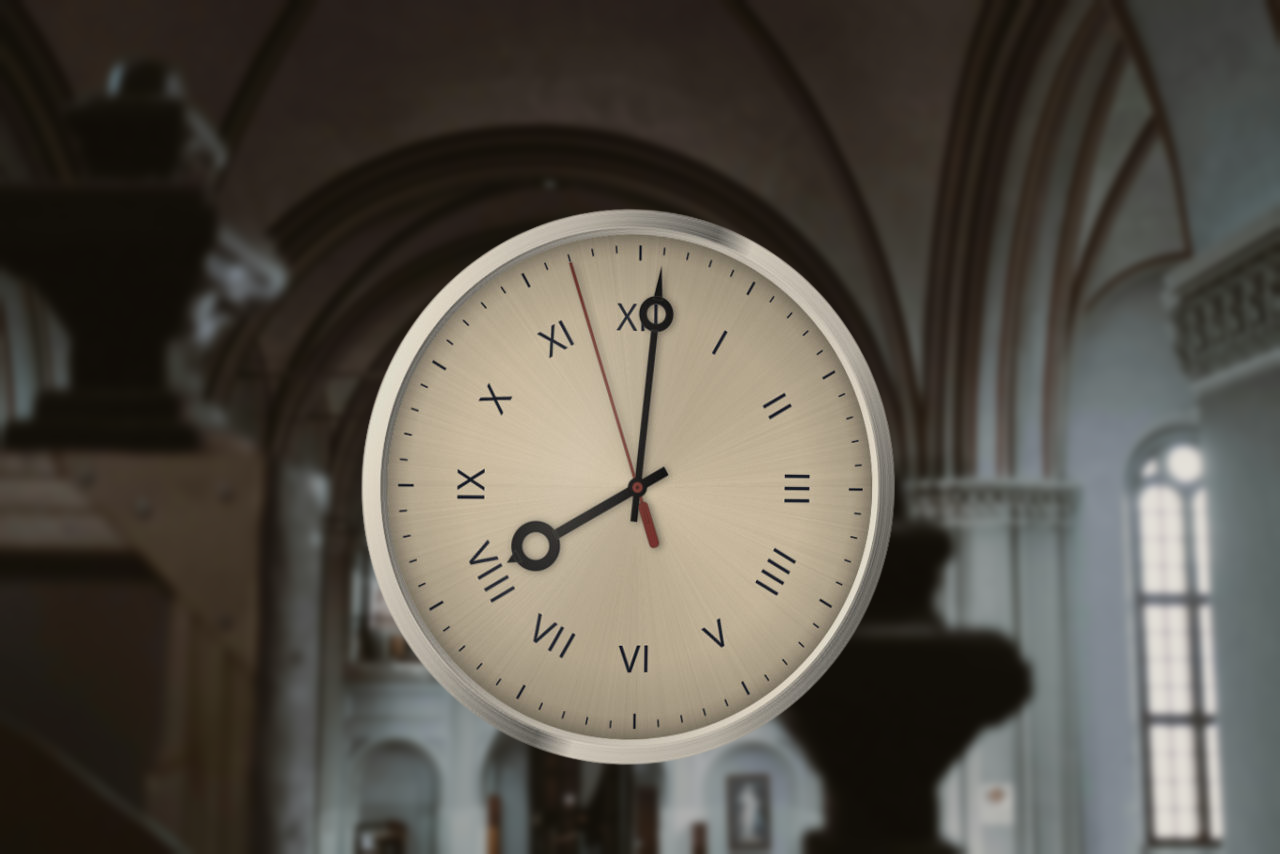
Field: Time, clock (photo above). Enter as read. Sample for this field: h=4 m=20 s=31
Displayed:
h=8 m=0 s=57
